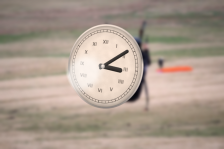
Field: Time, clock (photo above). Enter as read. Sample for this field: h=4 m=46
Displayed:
h=3 m=9
